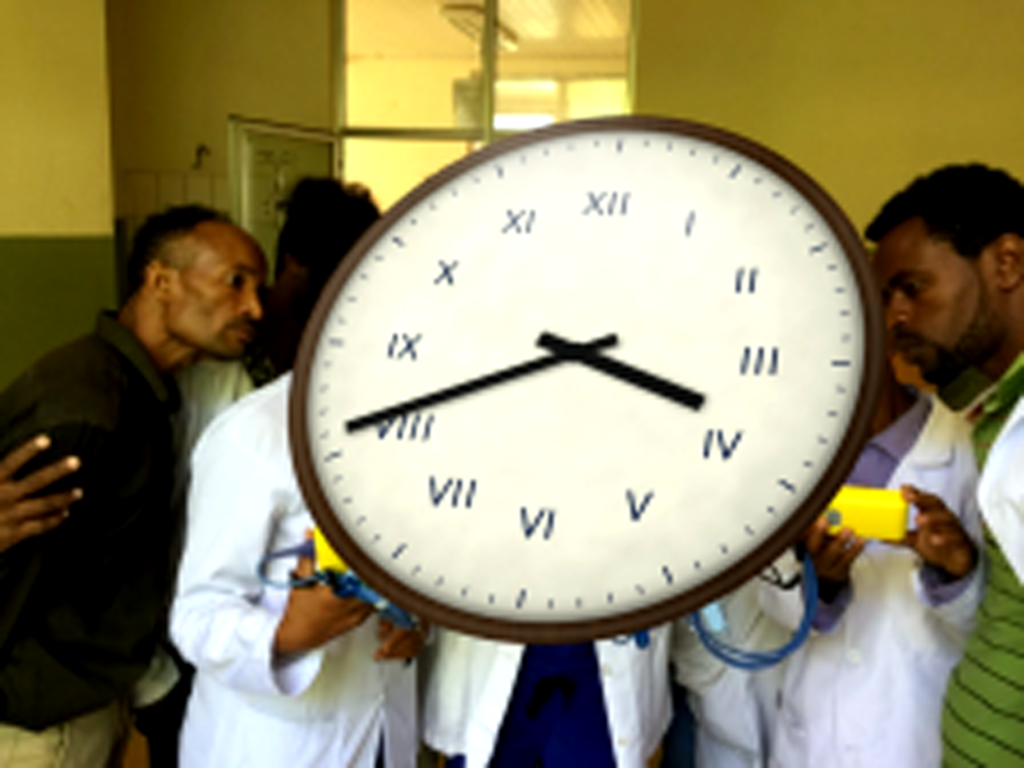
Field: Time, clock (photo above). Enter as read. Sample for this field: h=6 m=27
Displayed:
h=3 m=41
